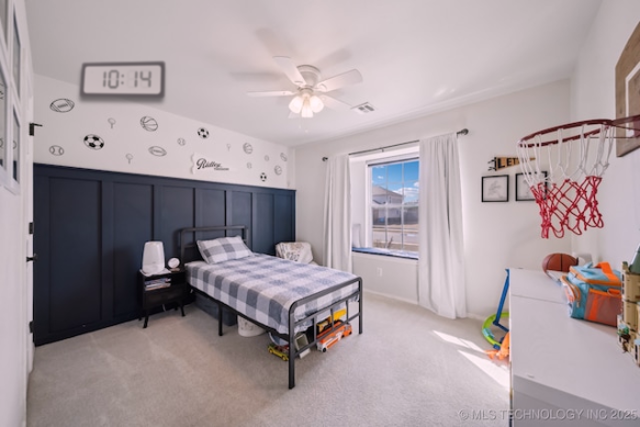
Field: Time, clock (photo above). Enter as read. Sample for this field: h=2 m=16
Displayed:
h=10 m=14
